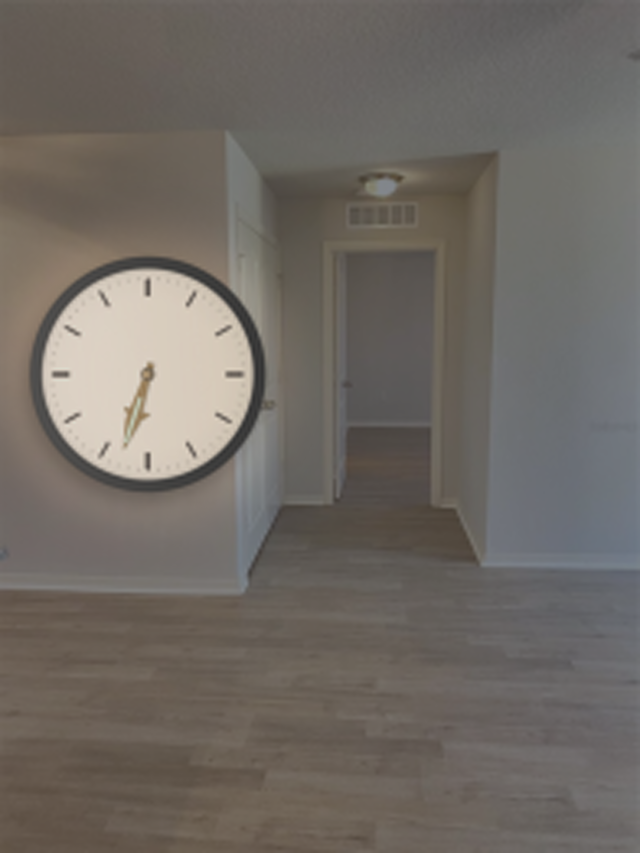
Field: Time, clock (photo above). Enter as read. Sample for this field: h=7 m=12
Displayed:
h=6 m=33
